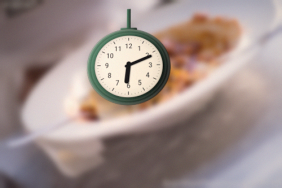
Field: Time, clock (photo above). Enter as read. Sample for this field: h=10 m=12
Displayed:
h=6 m=11
